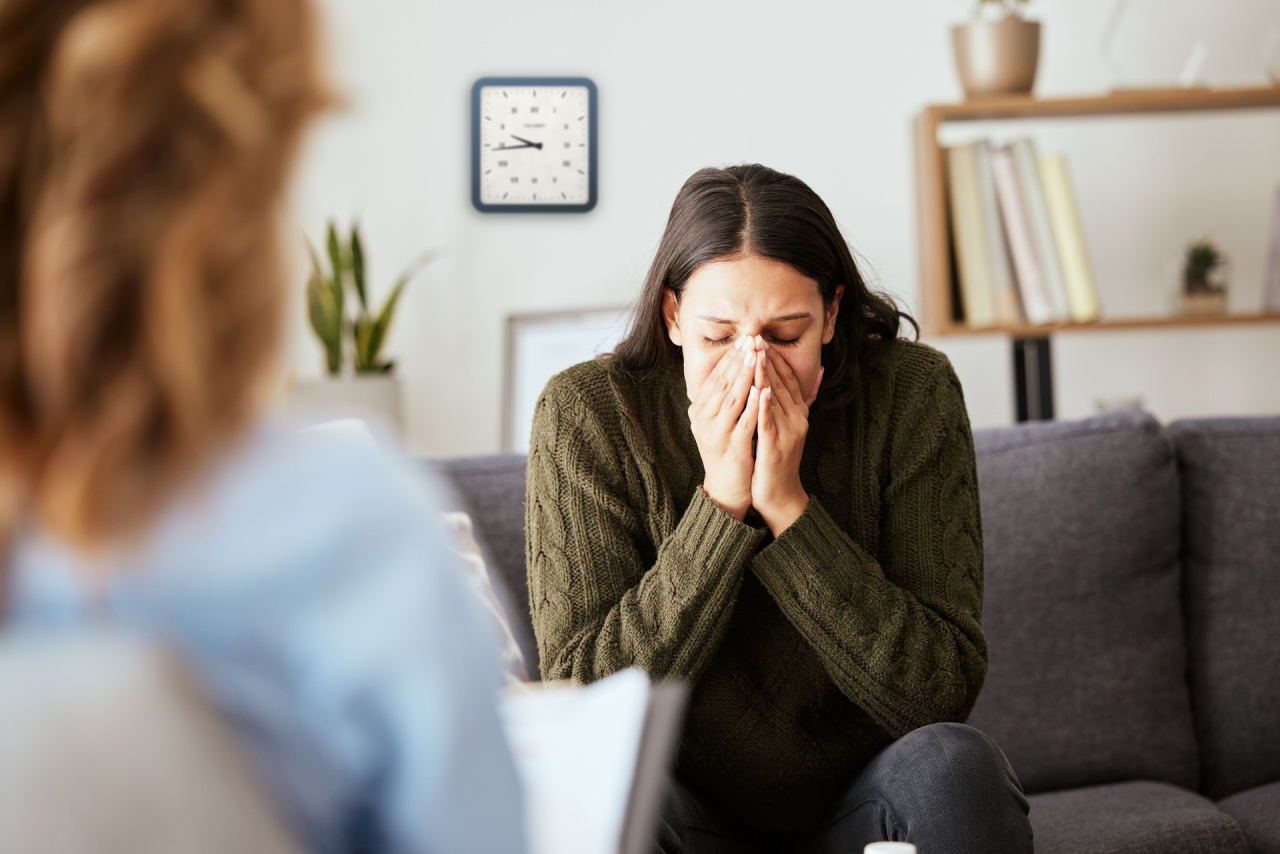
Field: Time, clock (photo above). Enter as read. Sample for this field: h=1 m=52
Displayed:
h=9 m=44
